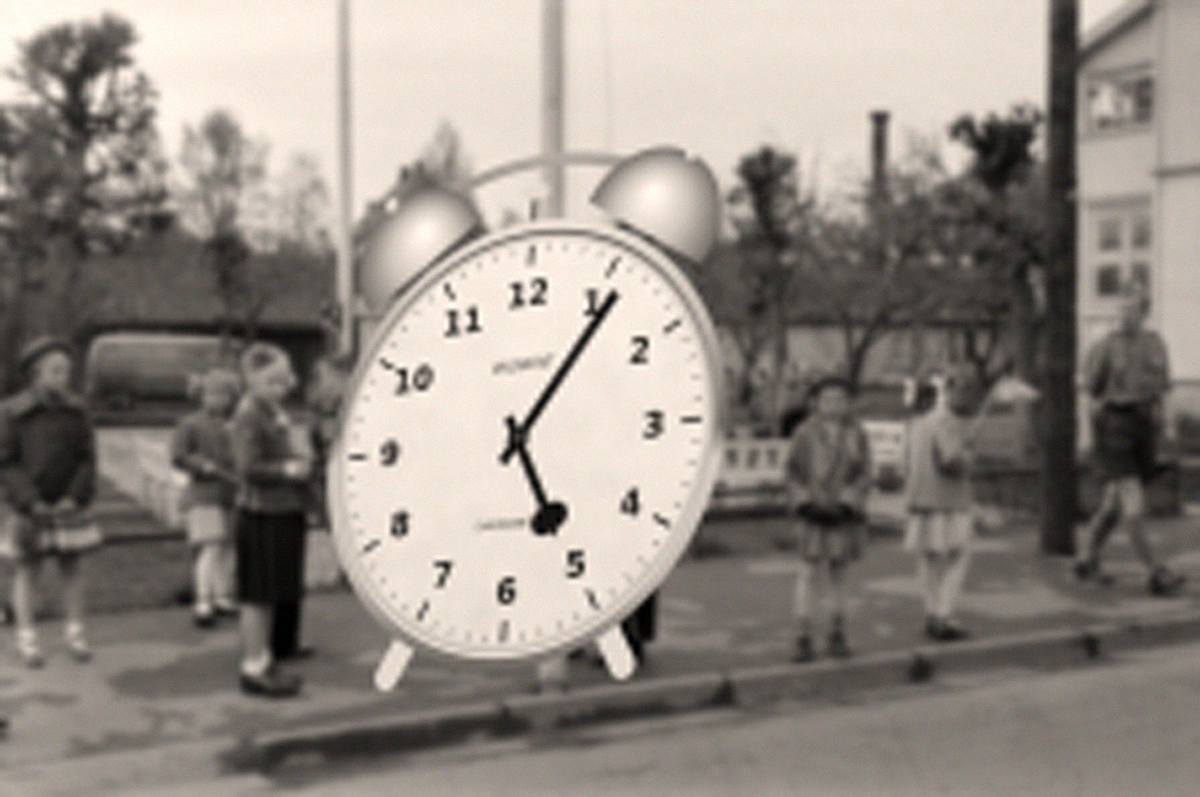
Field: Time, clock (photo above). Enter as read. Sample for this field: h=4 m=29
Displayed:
h=5 m=6
